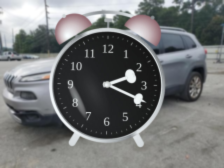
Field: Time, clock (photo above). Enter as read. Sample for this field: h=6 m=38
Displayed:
h=2 m=19
